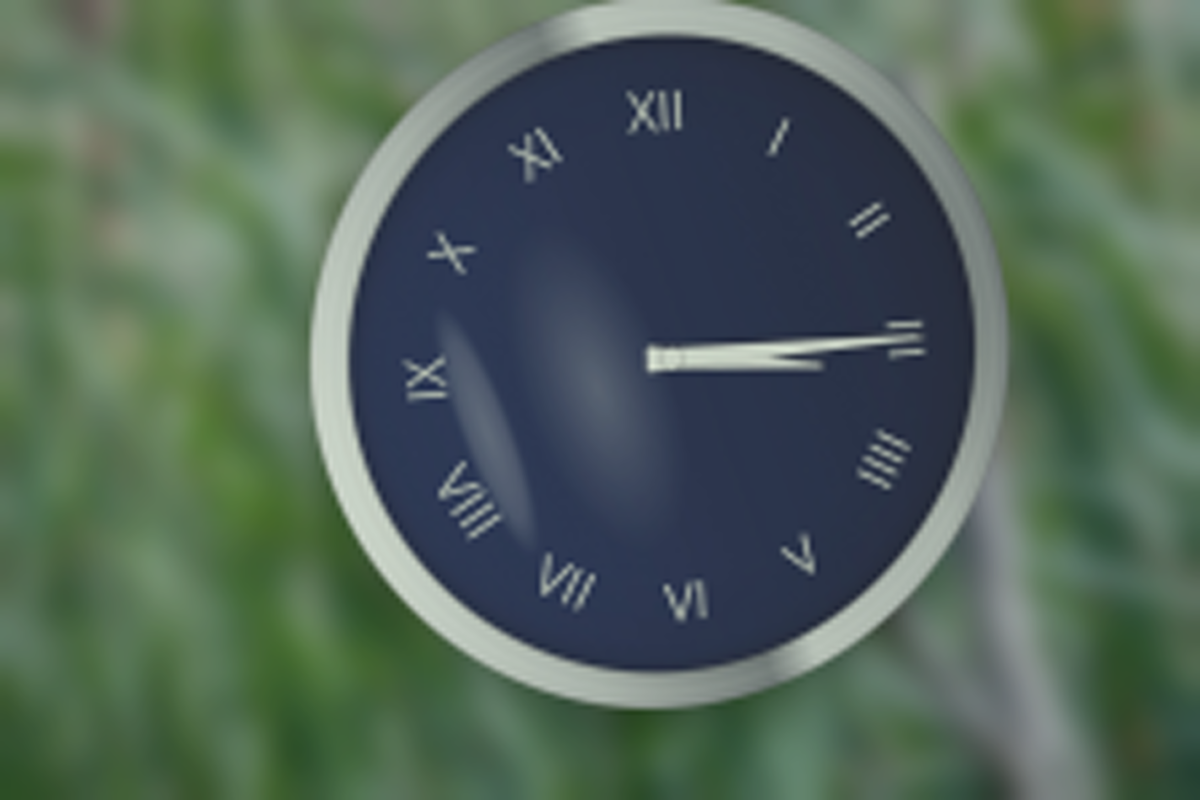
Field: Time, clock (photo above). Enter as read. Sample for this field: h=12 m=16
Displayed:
h=3 m=15
